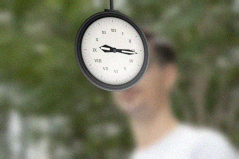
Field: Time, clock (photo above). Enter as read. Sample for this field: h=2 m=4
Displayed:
h=9 m=16
